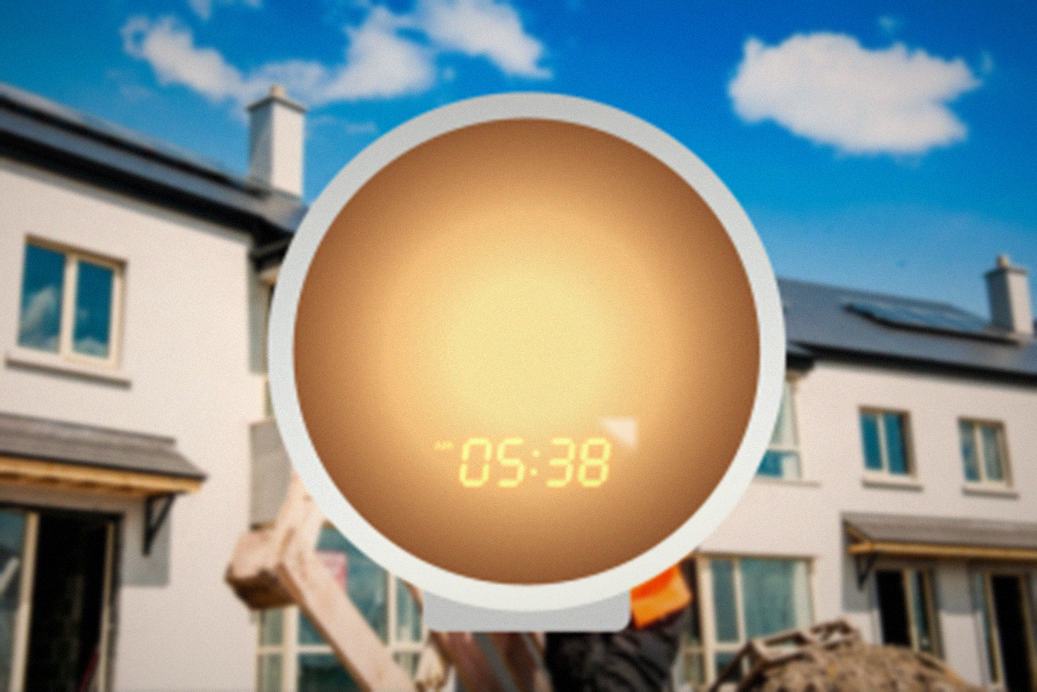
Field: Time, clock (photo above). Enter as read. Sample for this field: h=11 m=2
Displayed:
h=5 m=38
